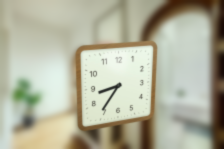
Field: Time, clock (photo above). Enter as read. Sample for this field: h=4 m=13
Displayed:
h=8 m=36
